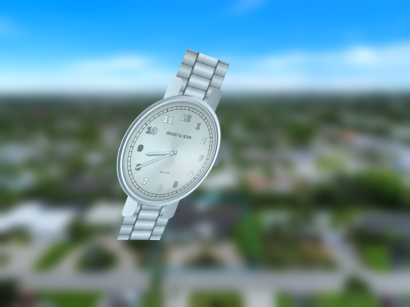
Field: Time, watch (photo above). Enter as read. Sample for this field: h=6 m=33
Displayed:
h=8 m=40
